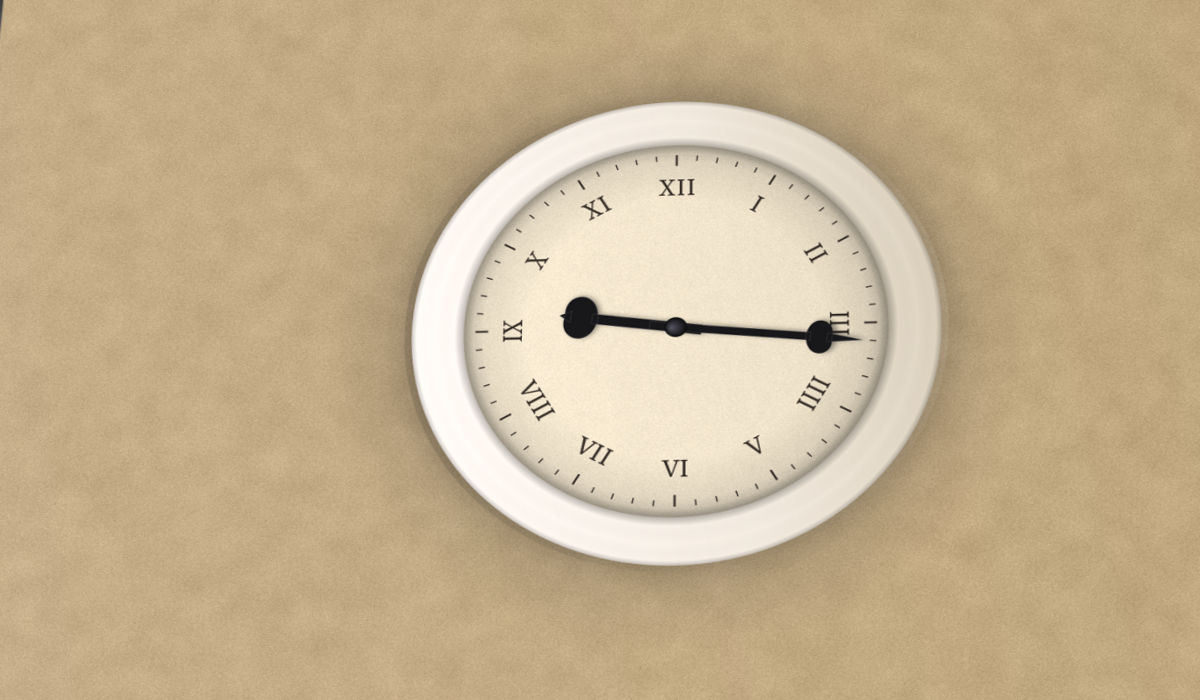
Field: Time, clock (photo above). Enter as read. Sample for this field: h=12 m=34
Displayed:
h=9 m=16
